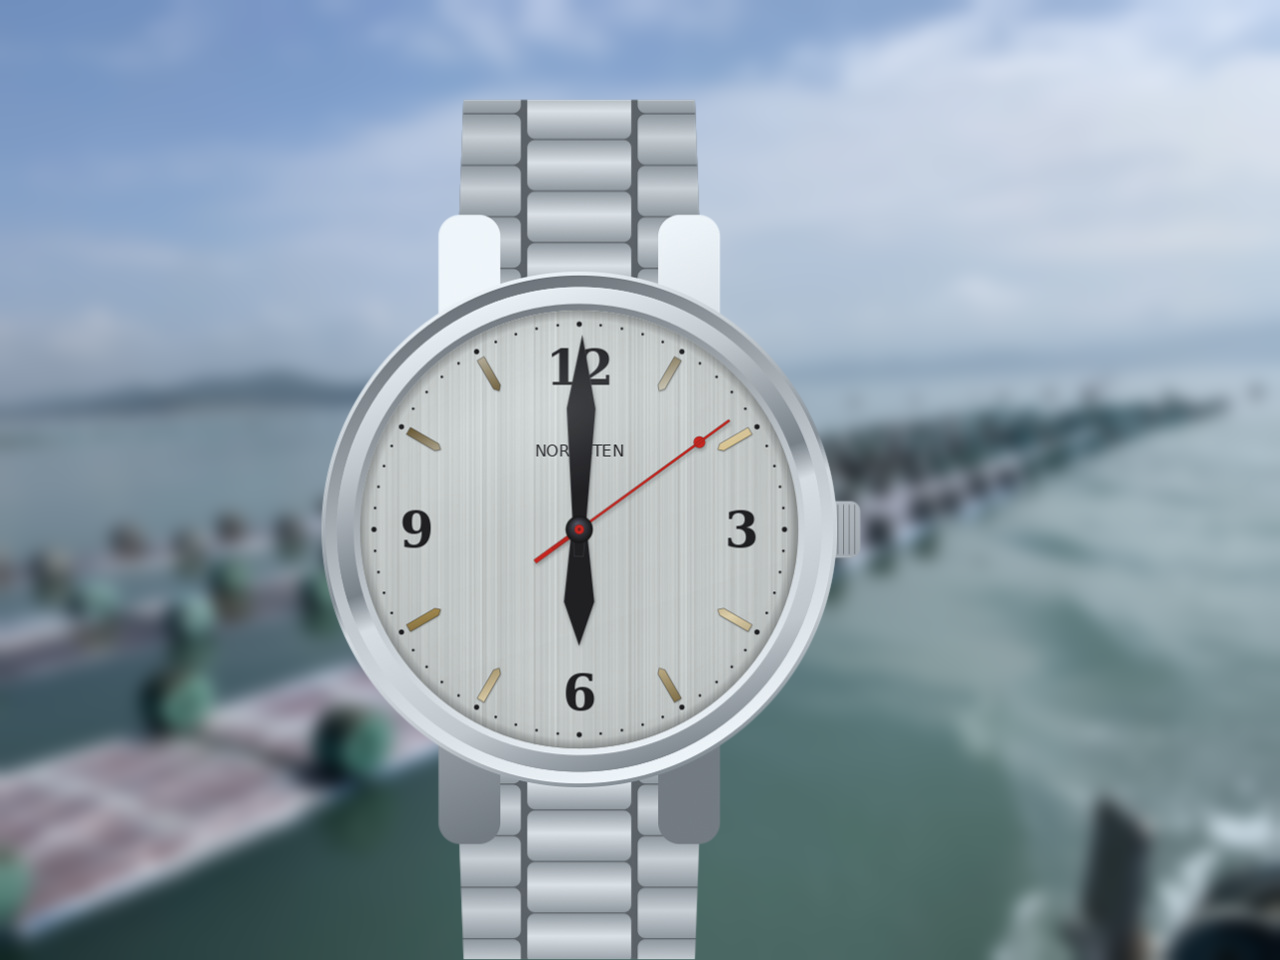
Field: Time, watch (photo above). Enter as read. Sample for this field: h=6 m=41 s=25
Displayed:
h=6 m=0 s=9
